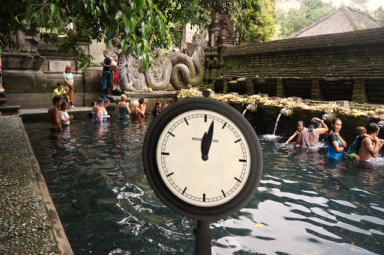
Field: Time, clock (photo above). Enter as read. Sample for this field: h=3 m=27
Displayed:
h=12 m=2
